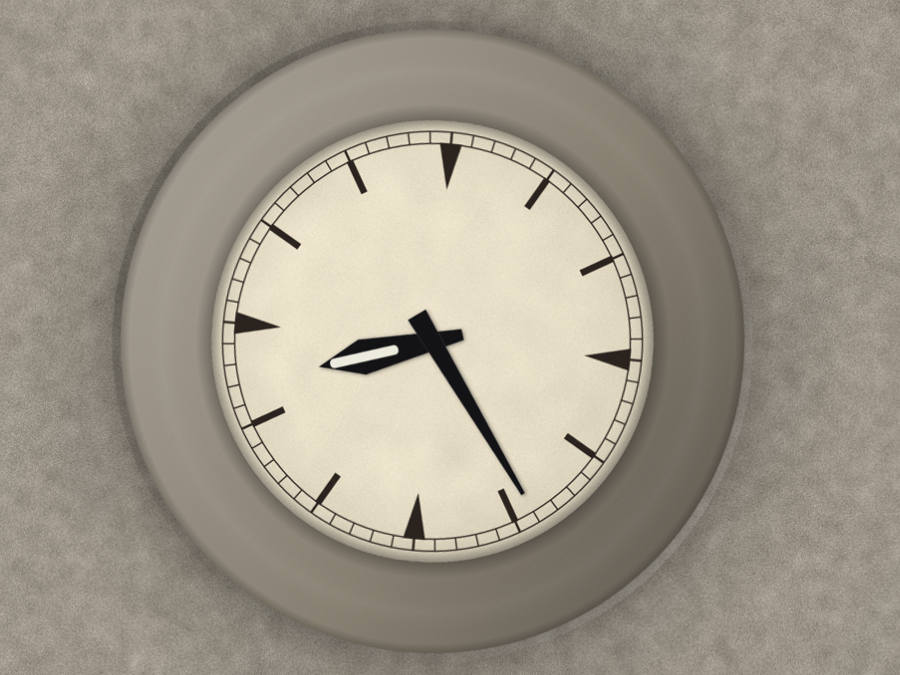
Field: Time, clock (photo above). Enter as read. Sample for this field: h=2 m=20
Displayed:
h=8 m=24
